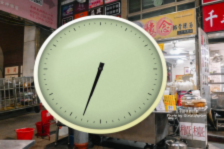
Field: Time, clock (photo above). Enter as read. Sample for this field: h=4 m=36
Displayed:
h=6 m=33
